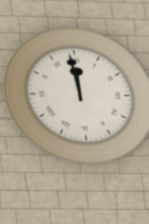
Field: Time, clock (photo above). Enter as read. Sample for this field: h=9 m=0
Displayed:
h=11 m=59
